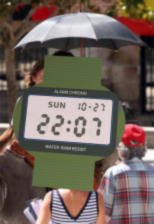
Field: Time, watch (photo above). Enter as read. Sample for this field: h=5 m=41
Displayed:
h=22 m=7
